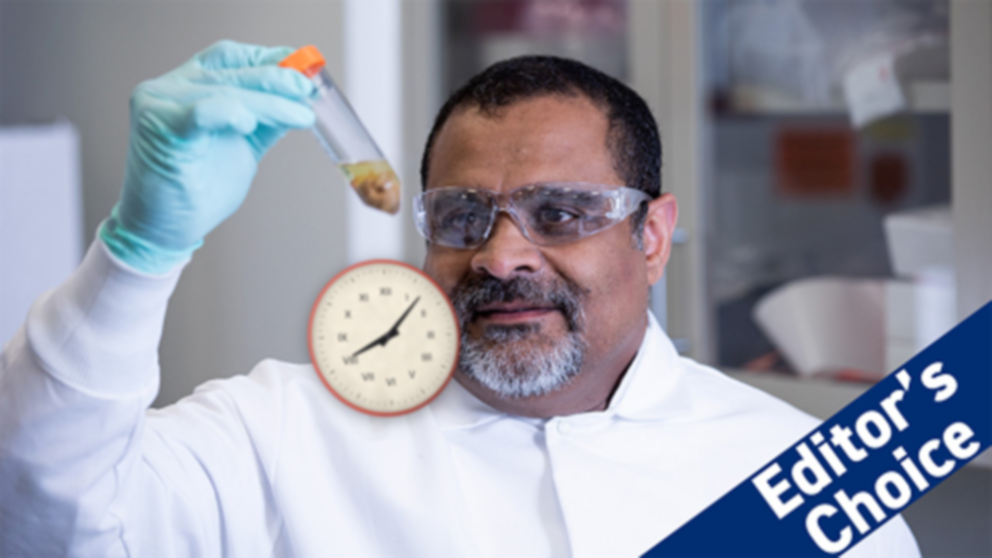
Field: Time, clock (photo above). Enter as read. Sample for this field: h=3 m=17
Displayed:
h=8 m=7
